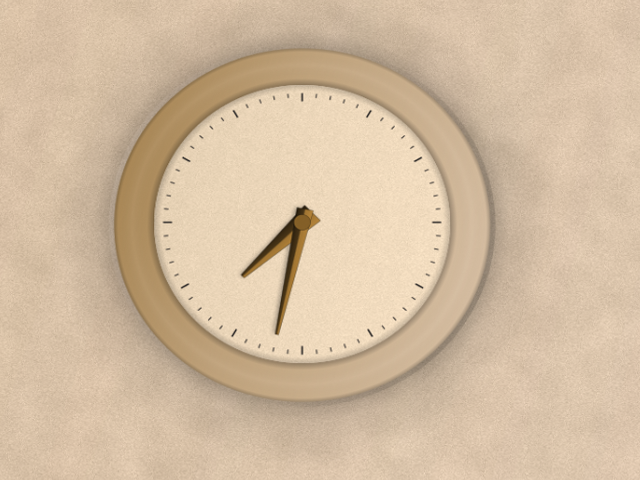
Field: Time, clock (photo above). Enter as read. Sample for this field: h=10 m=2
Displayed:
h=7 m=32
